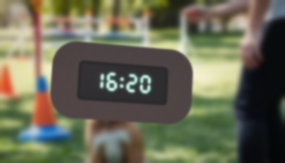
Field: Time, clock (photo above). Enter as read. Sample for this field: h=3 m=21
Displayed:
h=16 m=20
